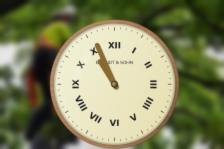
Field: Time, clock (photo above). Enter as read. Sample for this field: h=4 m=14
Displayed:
h=10 m=56
